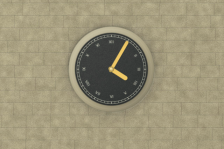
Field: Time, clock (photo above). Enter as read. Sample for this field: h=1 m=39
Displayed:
h=4 m=5
